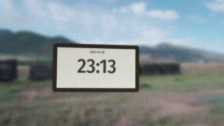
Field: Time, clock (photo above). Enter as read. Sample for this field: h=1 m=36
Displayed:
h=23 m=13
